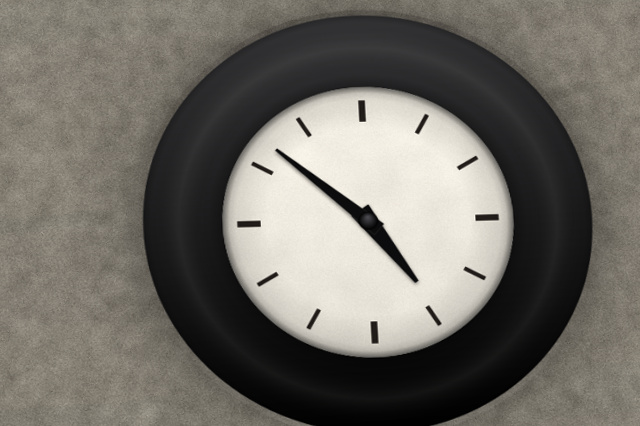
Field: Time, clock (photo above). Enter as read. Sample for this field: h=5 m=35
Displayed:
h=4 m=52
